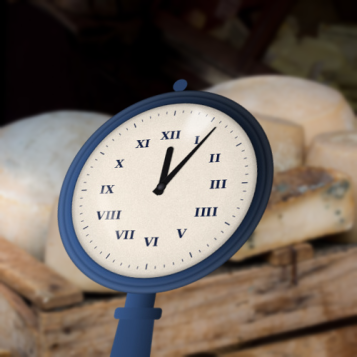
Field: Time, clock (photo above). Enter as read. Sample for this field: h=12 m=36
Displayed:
h=12 m=6
